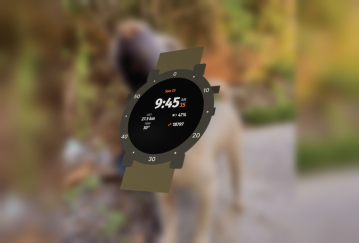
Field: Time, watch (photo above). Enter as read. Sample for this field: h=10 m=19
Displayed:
h=9 m=45
